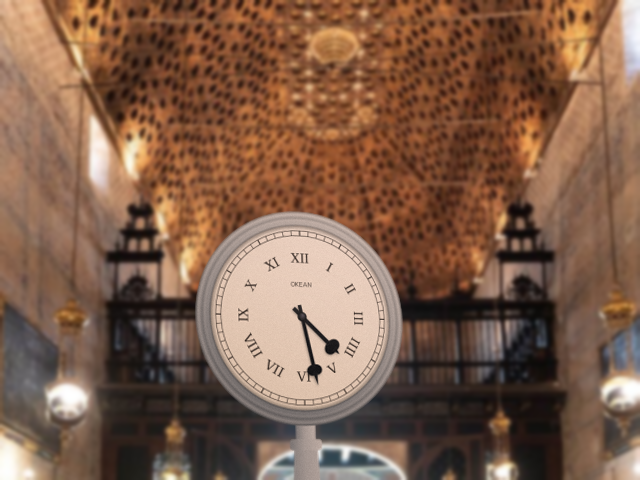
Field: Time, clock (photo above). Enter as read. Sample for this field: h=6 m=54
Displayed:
h=4 m=28
